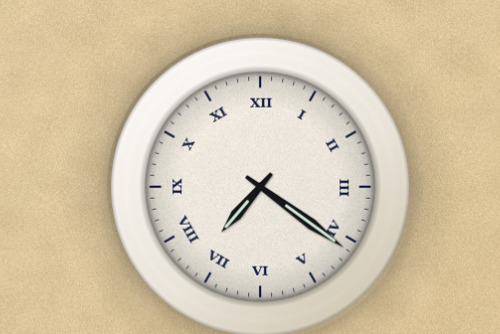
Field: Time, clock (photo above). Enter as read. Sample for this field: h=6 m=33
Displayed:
h=7 m=21
